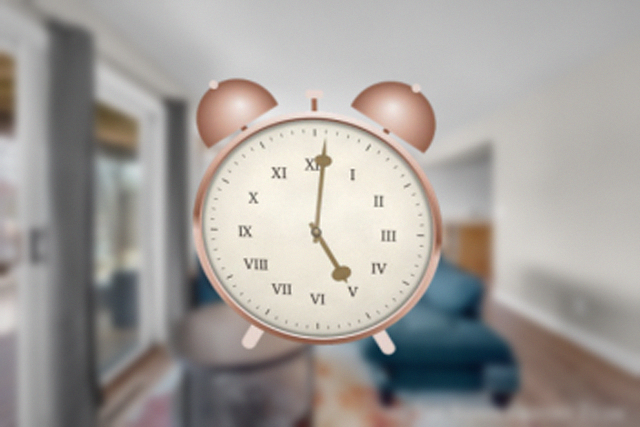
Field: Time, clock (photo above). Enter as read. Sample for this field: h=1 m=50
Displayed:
h=5 m=1
